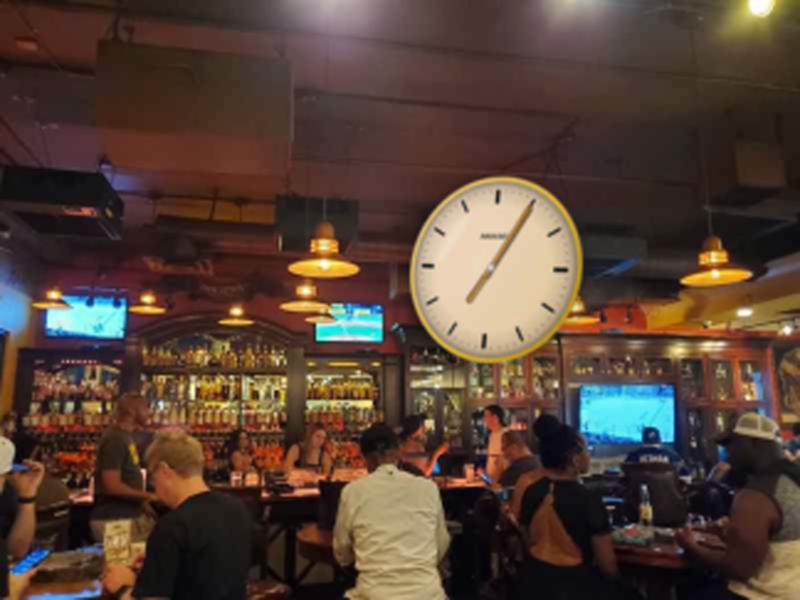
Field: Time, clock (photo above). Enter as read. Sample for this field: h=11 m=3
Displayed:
h=7 m=5
